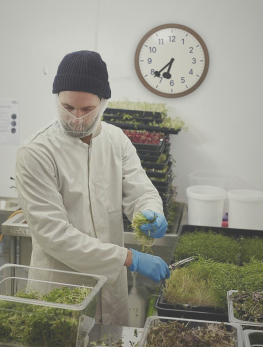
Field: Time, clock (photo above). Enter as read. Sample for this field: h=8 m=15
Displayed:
h=6 m=38
